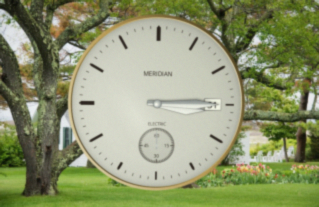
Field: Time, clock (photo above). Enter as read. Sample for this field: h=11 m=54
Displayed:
h=3 m=15
